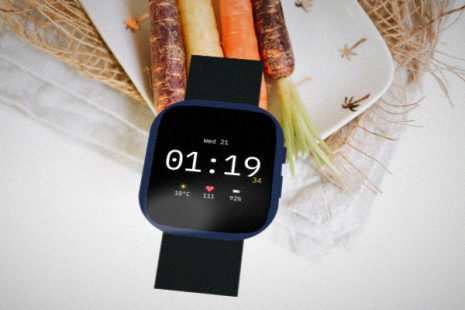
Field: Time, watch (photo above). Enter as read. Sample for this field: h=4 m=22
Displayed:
h=1 m=19
